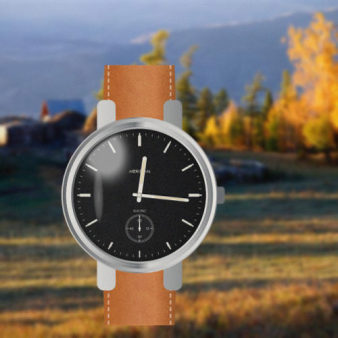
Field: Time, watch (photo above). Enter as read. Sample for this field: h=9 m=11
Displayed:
h=12 m=16
